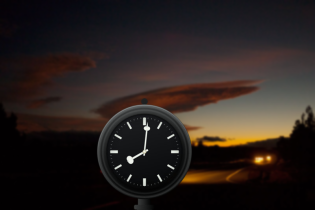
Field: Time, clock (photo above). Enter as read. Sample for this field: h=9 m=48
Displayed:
h=8 m=1
